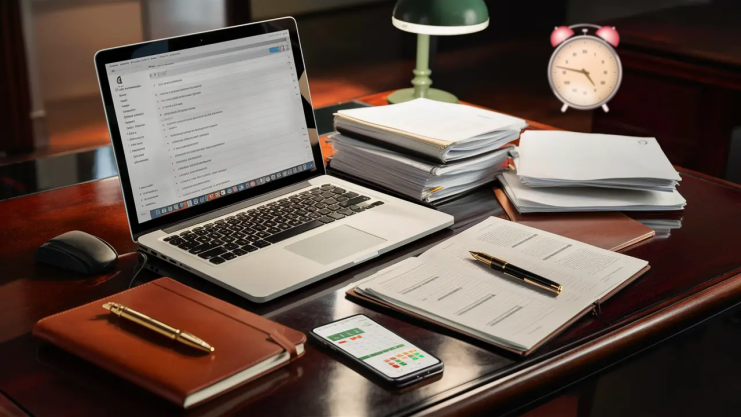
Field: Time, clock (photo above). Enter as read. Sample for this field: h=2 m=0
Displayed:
h=4 m=47
